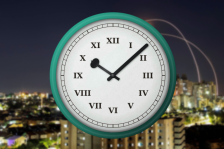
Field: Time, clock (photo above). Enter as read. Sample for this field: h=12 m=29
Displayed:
h=10 m=8
